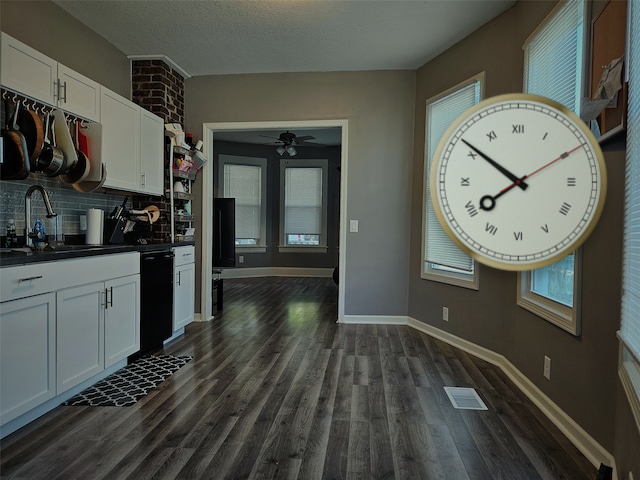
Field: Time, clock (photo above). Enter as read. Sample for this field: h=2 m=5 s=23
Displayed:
h=7 m=51 s=10
